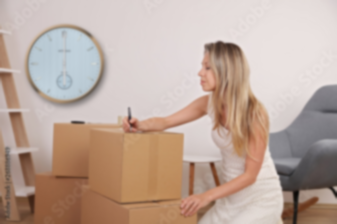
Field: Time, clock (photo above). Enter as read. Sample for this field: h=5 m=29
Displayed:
h=6 m=0
